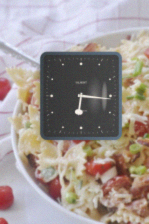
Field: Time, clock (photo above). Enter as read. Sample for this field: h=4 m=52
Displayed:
h=6 m=16
